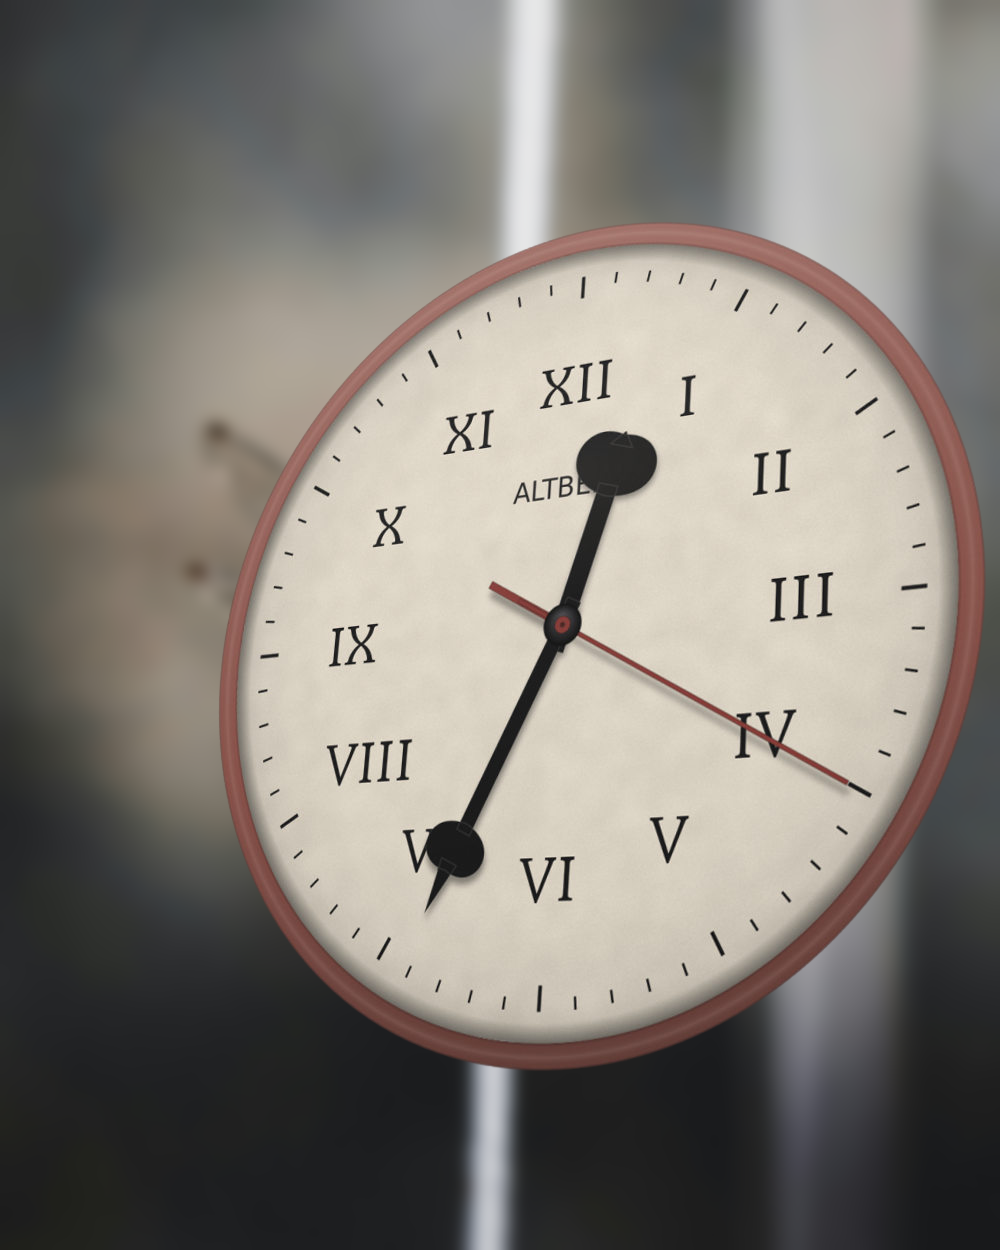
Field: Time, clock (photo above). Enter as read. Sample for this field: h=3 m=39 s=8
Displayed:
h=12 m=34 s=20
